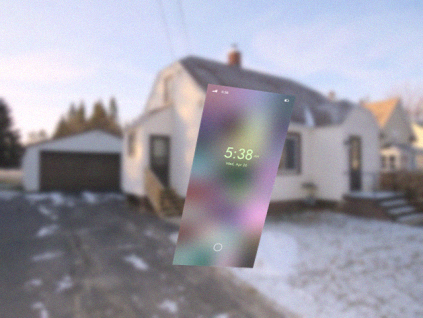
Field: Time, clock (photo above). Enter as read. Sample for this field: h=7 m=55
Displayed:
h=5 m=38
